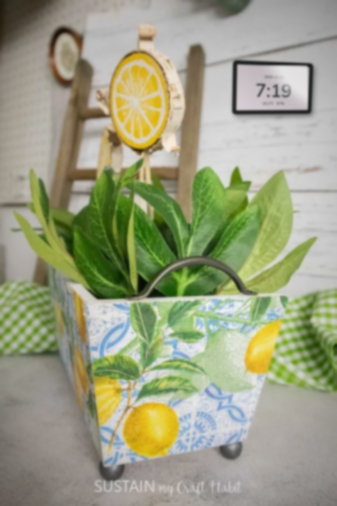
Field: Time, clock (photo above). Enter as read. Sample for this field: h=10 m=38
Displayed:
h=7 m=19
